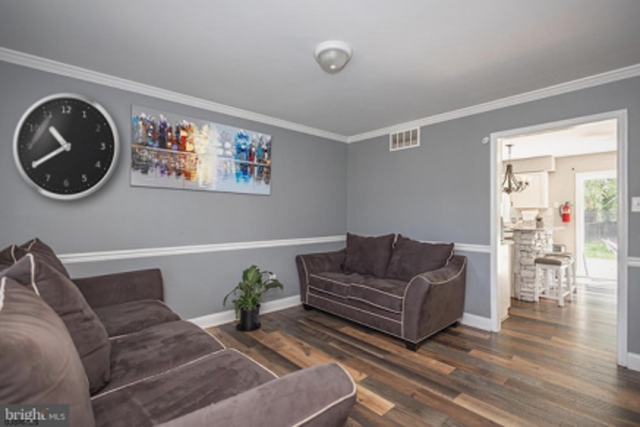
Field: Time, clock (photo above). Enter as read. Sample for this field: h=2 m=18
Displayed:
h=10 m=40
